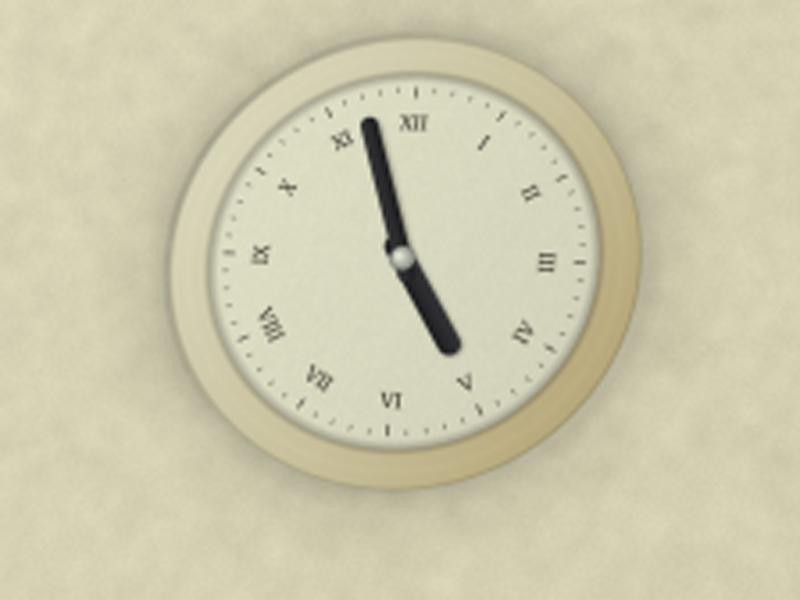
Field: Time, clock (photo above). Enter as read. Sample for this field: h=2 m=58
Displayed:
h=4 m=57
